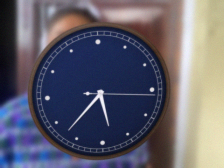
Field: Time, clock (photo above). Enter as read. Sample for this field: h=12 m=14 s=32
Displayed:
h=5 m=37 s=16
